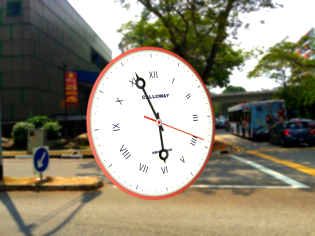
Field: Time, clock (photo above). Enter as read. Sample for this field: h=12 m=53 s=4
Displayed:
h=5 m=56 s=19
